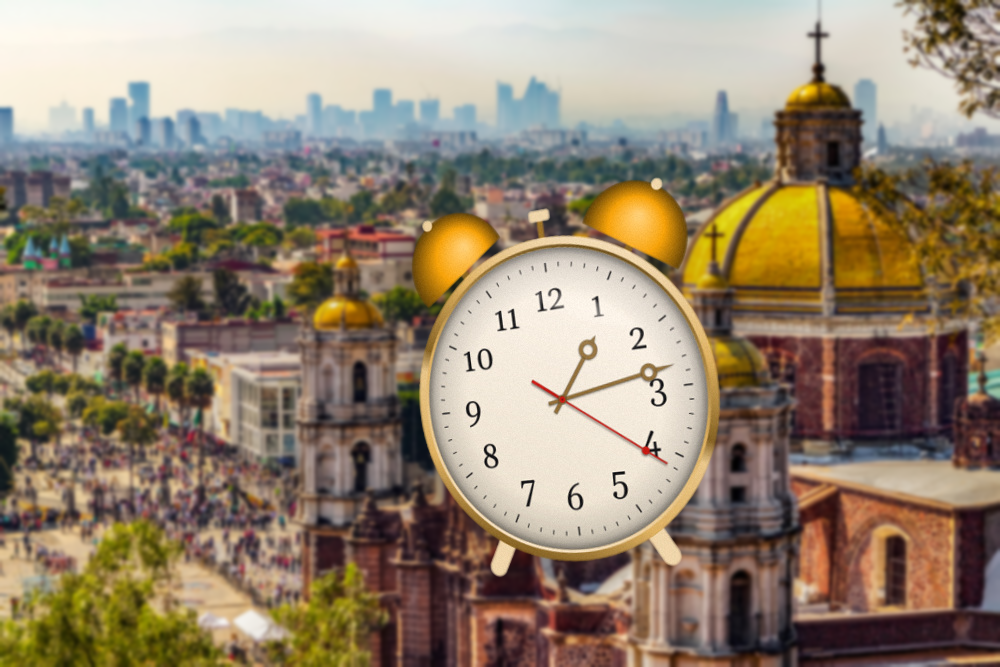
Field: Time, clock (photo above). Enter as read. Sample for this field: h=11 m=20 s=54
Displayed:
h=1 m=13 s=21
